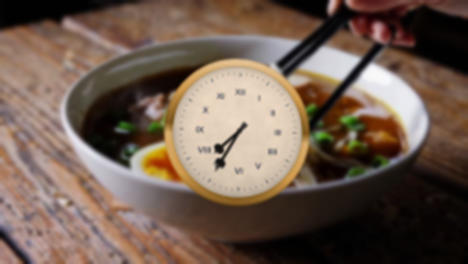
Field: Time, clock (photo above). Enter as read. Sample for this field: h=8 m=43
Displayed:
h=7 m=35
